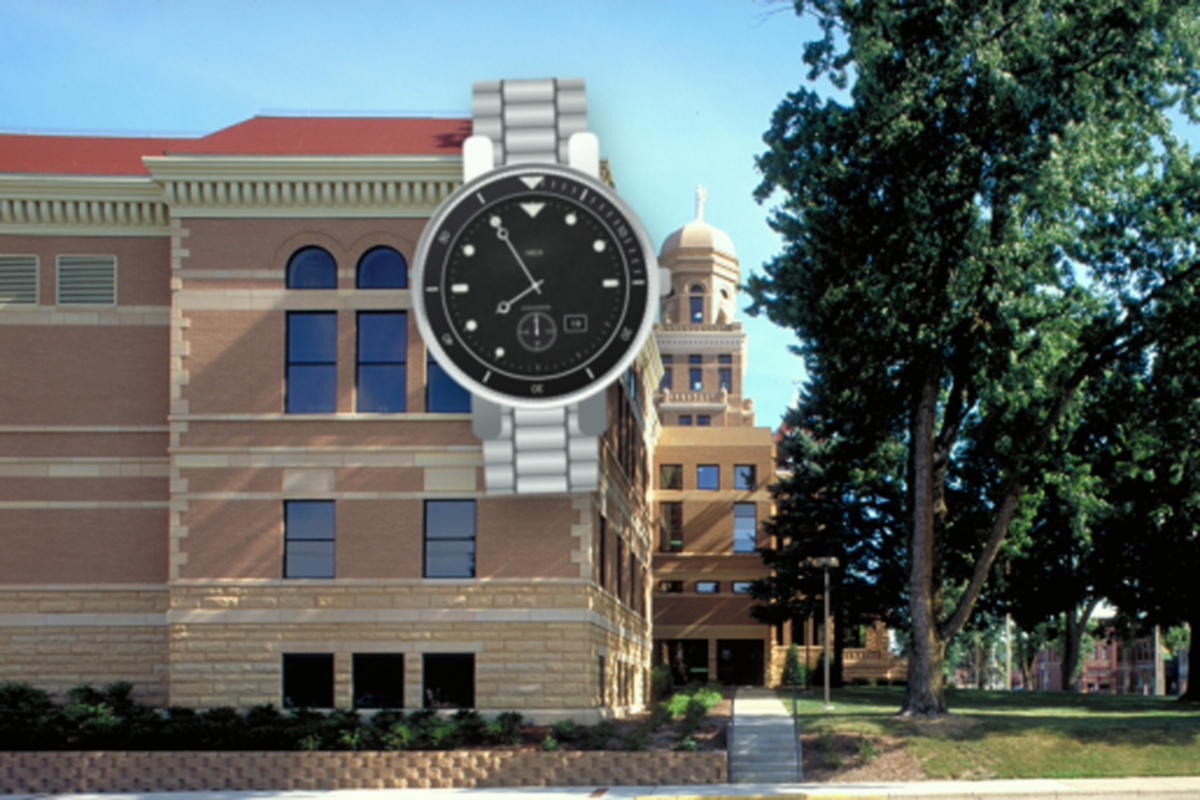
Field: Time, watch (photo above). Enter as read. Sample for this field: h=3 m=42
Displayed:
h=7 m=55
